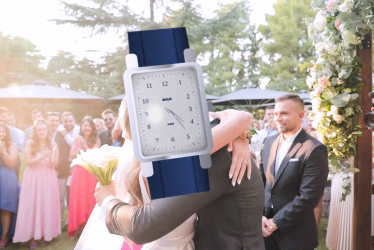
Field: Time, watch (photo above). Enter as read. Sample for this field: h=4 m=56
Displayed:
h=4 m=24
